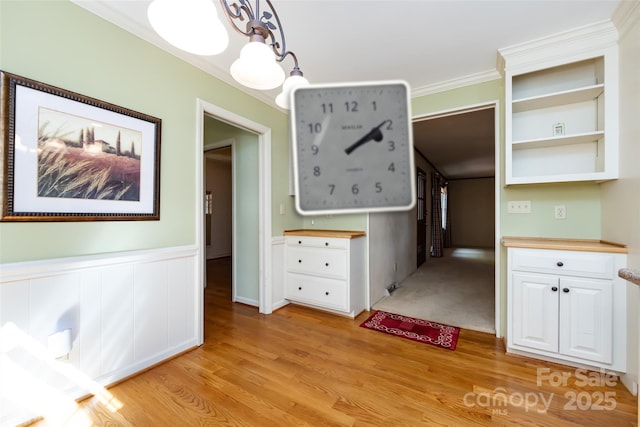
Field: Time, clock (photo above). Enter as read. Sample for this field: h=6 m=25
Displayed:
h=2 m=9
